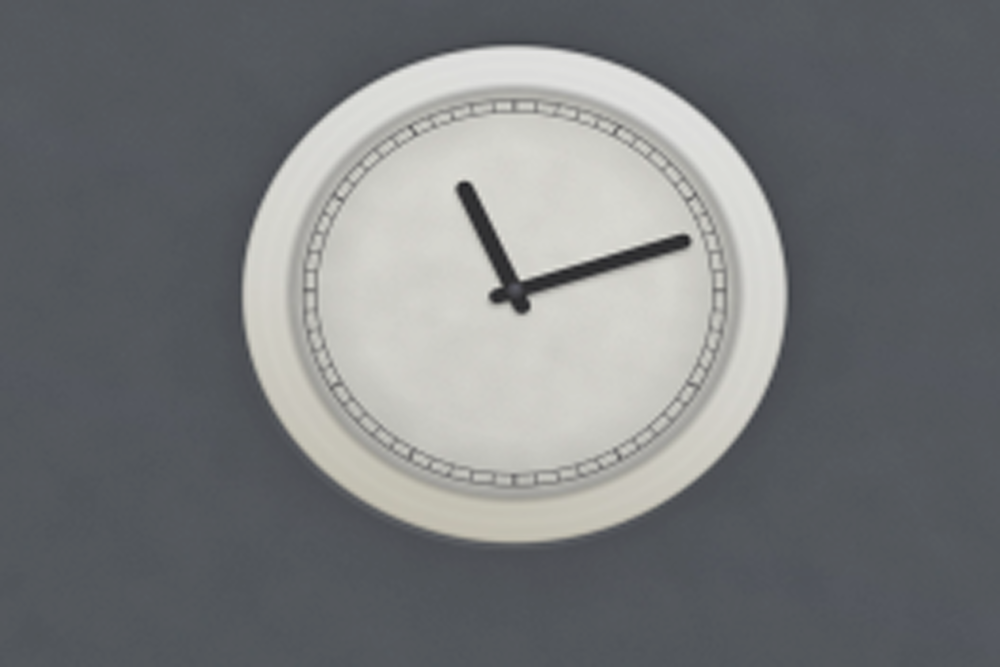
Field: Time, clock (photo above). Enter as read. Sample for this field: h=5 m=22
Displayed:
h=11 m=12
